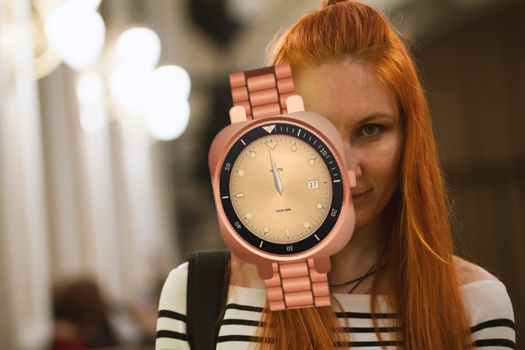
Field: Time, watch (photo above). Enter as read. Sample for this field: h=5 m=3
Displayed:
h=11 m=59
